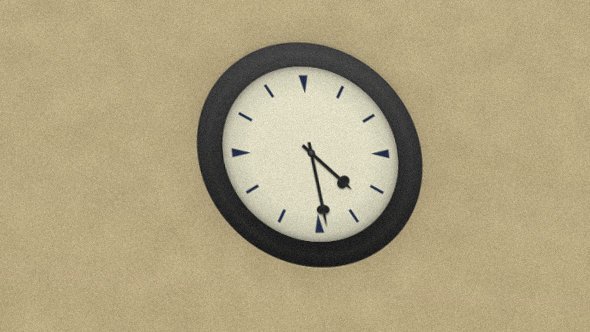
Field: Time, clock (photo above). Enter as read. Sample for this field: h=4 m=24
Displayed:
h=4 m=29
